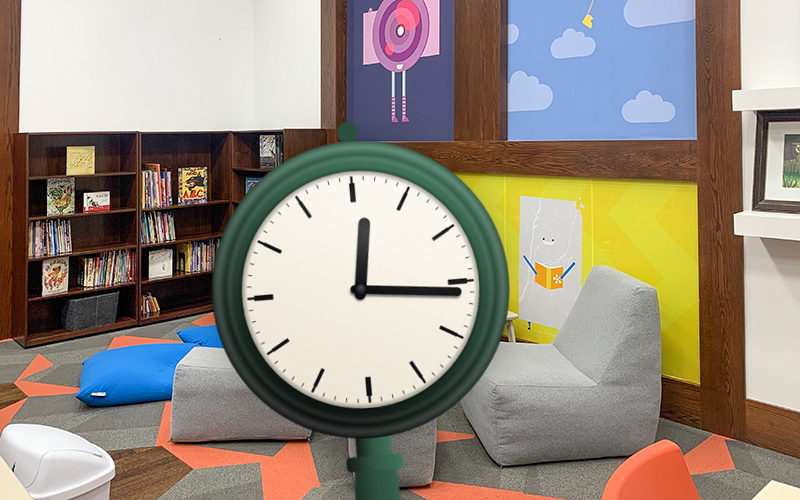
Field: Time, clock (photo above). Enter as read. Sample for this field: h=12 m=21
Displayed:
h=12 m=16
